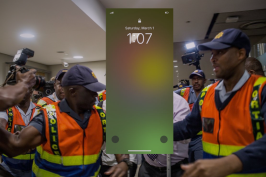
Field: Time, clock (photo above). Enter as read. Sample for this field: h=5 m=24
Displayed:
h=1 m=7
